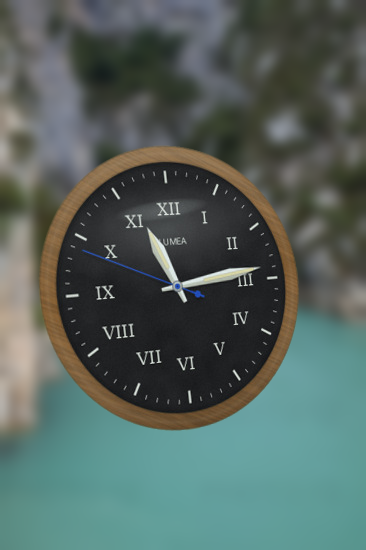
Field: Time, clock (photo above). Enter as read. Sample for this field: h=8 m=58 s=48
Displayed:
h=11 m=13 s=49
